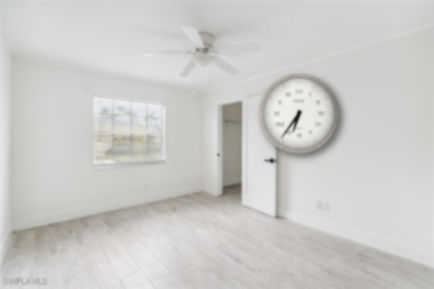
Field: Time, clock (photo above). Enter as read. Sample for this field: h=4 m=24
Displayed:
h=6 m=36
